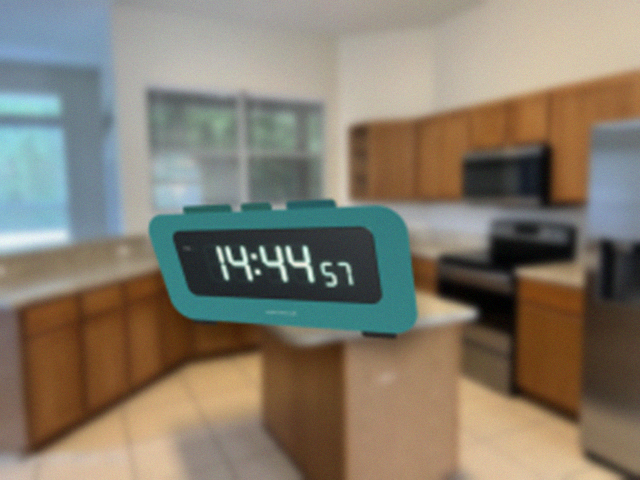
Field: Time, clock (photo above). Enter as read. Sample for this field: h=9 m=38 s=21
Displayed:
h=14 m=44 s=57
